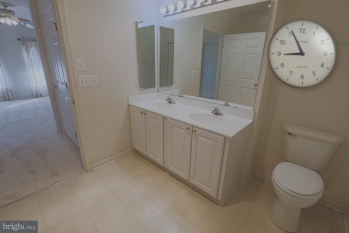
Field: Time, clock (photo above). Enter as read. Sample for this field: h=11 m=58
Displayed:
h=8 m=56
